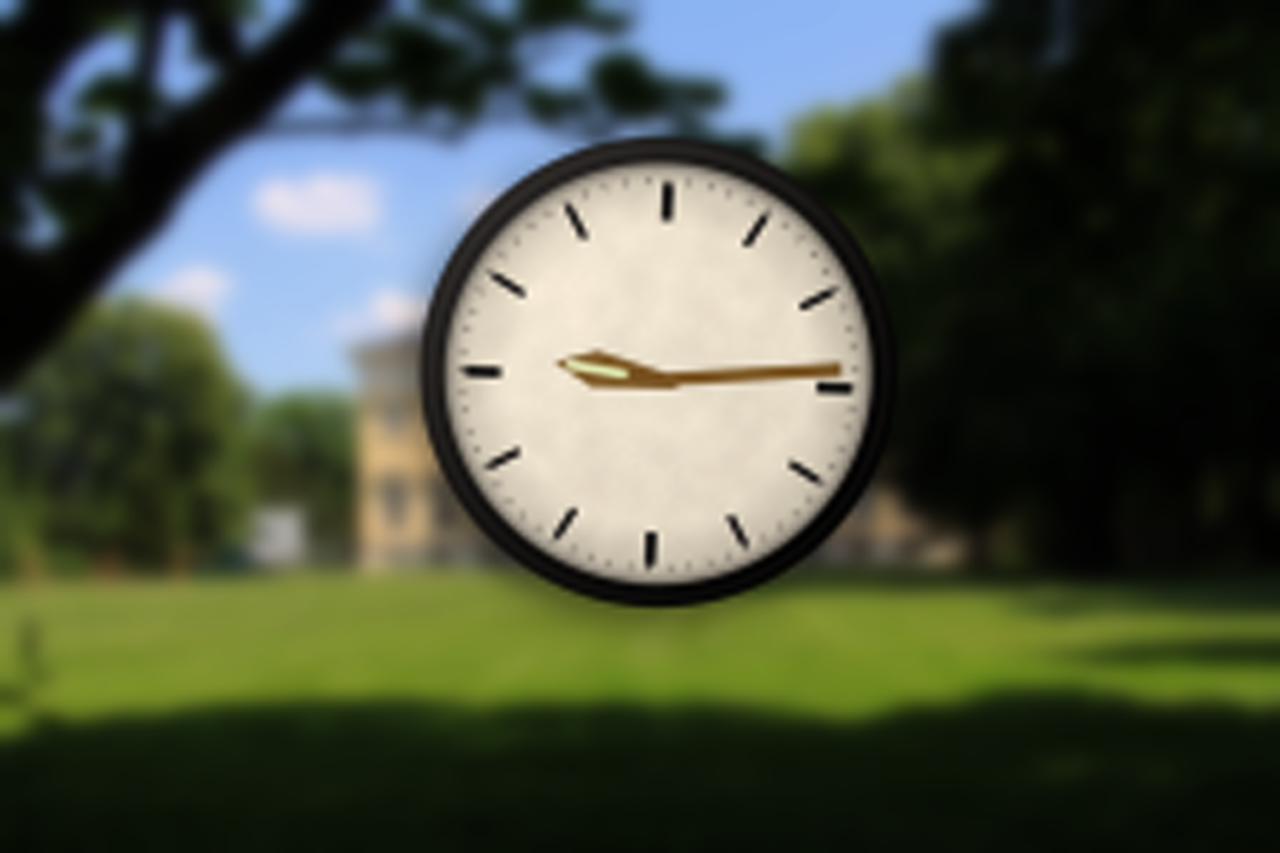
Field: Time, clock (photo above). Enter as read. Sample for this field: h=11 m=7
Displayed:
h=9 m=14
